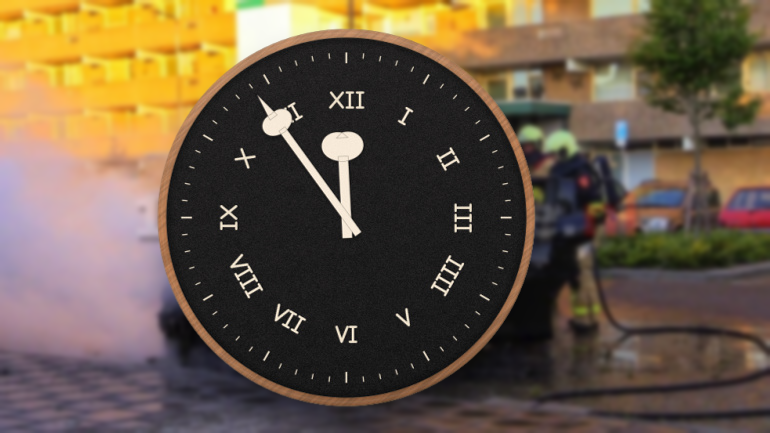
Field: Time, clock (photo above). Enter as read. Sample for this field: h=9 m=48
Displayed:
h=11 m=54
